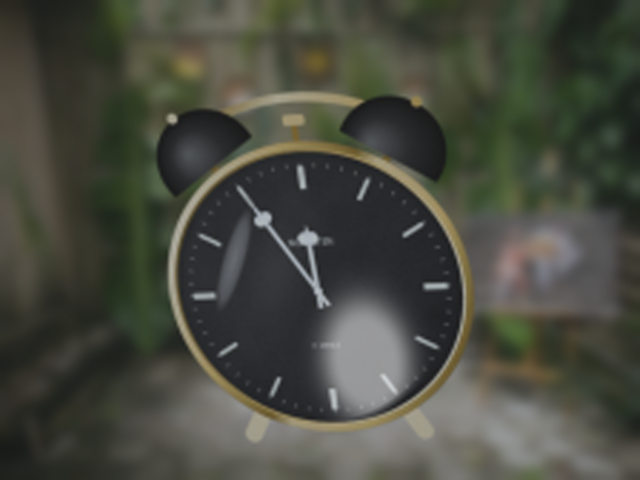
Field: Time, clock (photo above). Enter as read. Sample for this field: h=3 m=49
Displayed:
h=11 m=55
